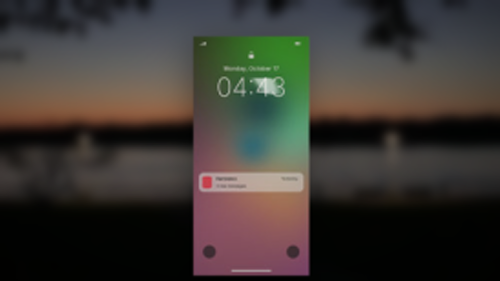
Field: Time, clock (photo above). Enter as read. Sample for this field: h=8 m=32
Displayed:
h=4 m=43
